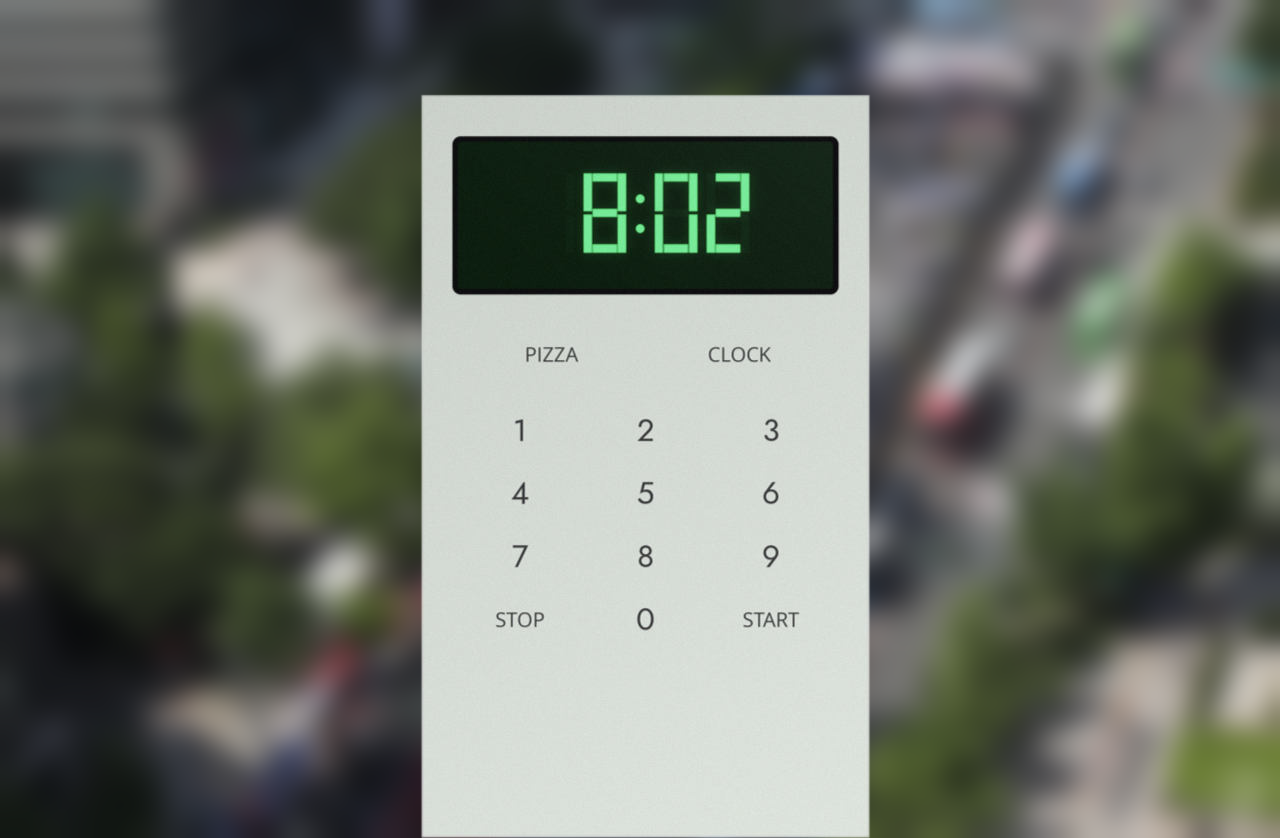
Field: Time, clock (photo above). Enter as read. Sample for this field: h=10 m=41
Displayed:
h=8 m=2
